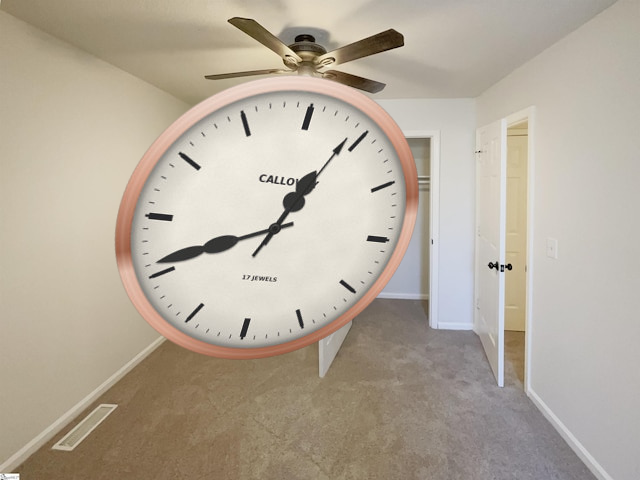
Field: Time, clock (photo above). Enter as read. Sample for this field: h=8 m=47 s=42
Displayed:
h=12 m=41 s=4
